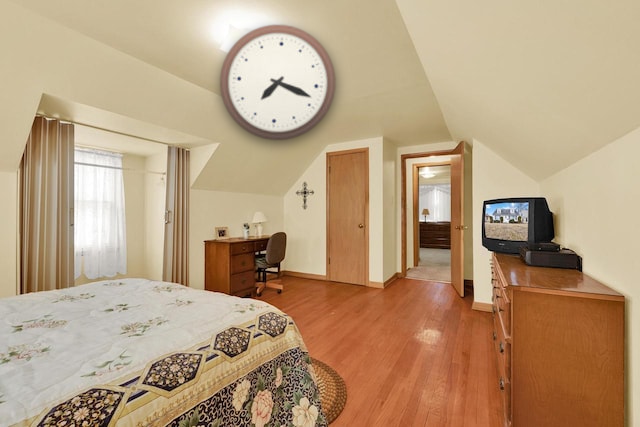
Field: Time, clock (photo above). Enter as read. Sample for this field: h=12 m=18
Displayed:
h=7 m=18
